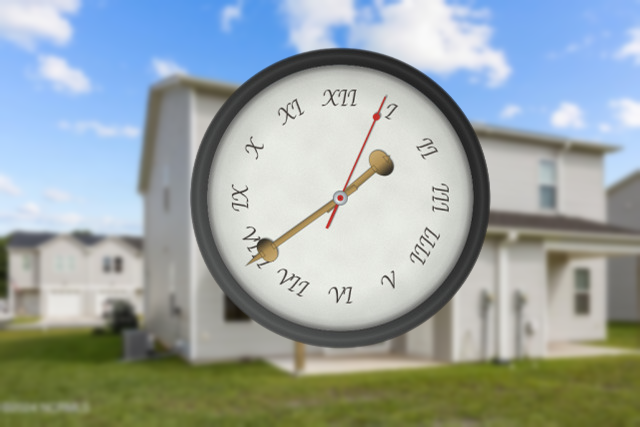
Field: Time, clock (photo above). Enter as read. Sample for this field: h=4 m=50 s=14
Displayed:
h=1 m=39 s=4
